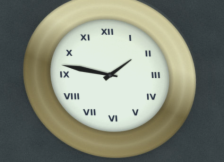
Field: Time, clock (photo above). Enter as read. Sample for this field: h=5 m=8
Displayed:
h=1 m=47
